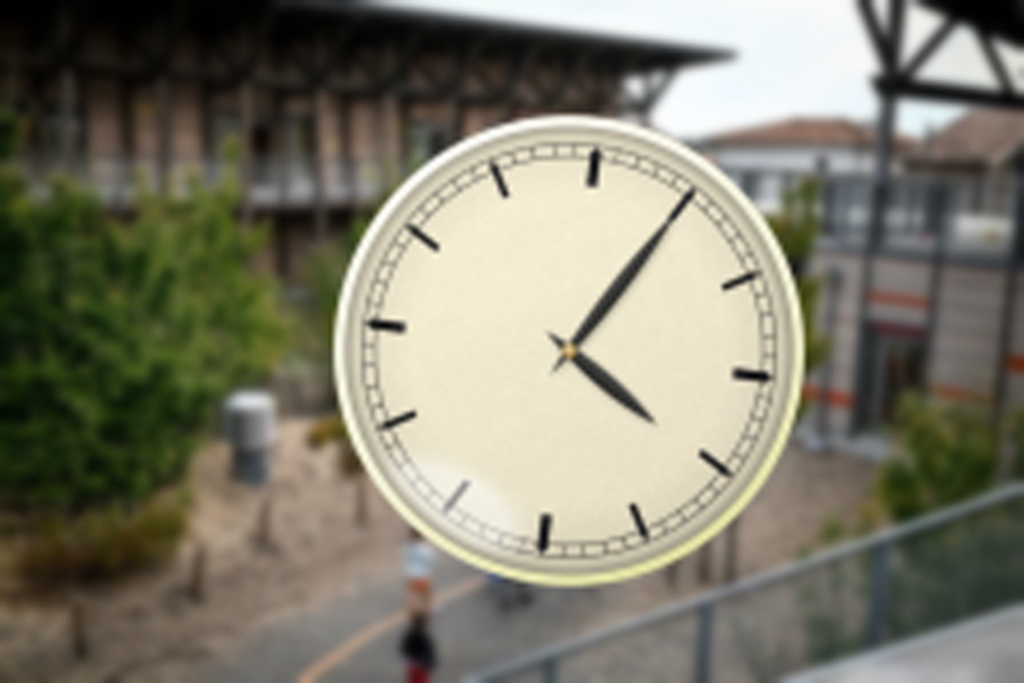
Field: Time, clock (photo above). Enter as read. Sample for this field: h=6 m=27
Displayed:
h=4 m=5
